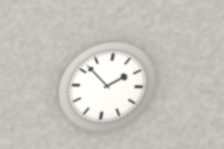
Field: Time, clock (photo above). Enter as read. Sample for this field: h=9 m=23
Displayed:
h=1 m=52
